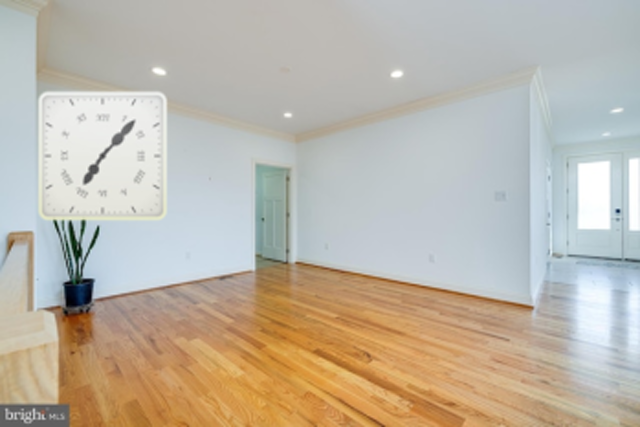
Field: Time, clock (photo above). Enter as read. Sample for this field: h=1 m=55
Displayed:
h=7 m=7
